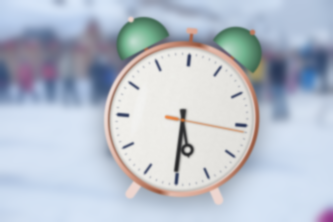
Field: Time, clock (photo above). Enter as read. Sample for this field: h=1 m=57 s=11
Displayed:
h=5 m=30 s=16
